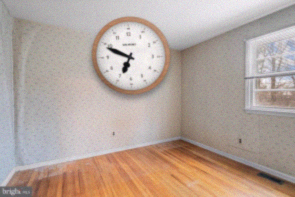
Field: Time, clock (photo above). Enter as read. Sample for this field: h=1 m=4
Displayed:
h=6 m=49
